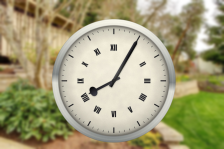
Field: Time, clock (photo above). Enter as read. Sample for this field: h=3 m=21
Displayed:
h=8 m=5
